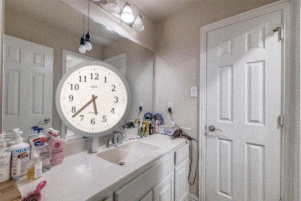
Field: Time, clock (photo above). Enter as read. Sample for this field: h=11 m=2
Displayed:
h=5 m=38
